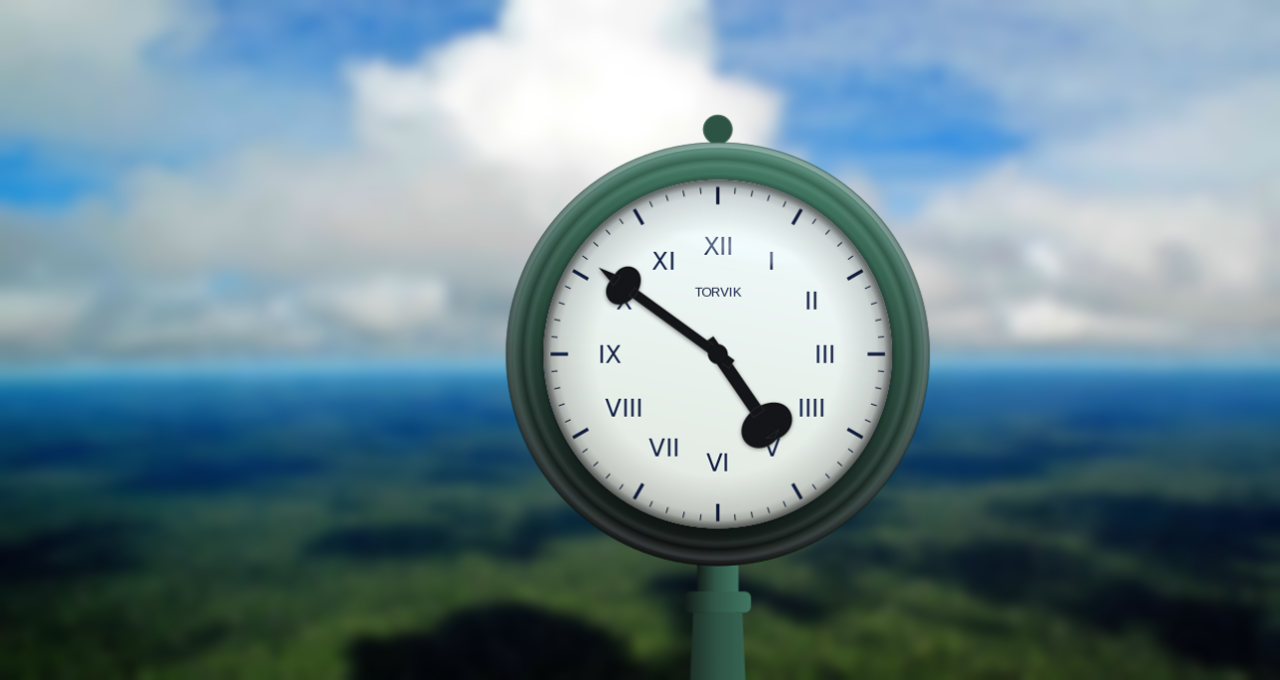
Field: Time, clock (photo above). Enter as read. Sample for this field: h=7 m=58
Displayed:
h=4 m=51
